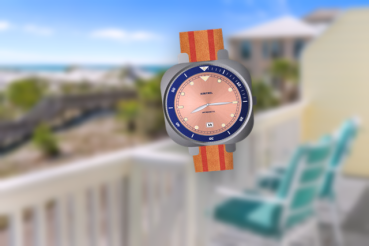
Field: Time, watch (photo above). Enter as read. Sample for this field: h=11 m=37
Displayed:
h=8 m=15
